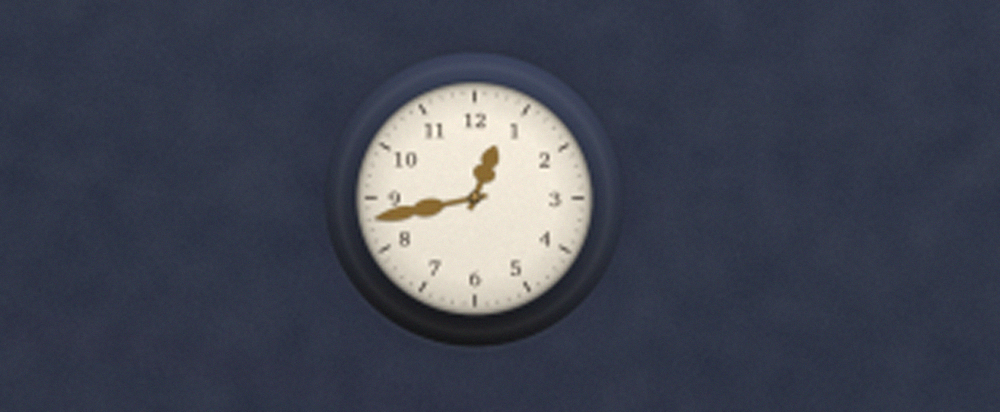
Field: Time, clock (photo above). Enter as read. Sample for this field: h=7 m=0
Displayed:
h=12 m=43
